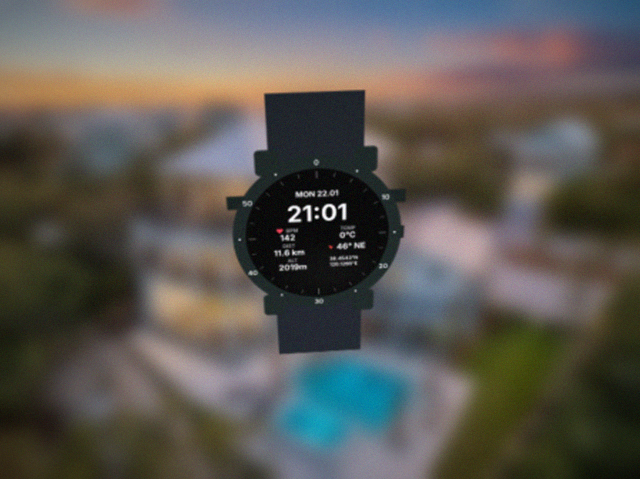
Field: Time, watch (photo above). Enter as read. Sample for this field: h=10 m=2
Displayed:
h=21 m=1
